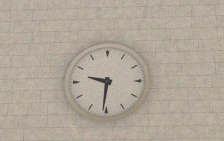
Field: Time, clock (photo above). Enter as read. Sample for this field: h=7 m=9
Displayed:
h=9 m=31
